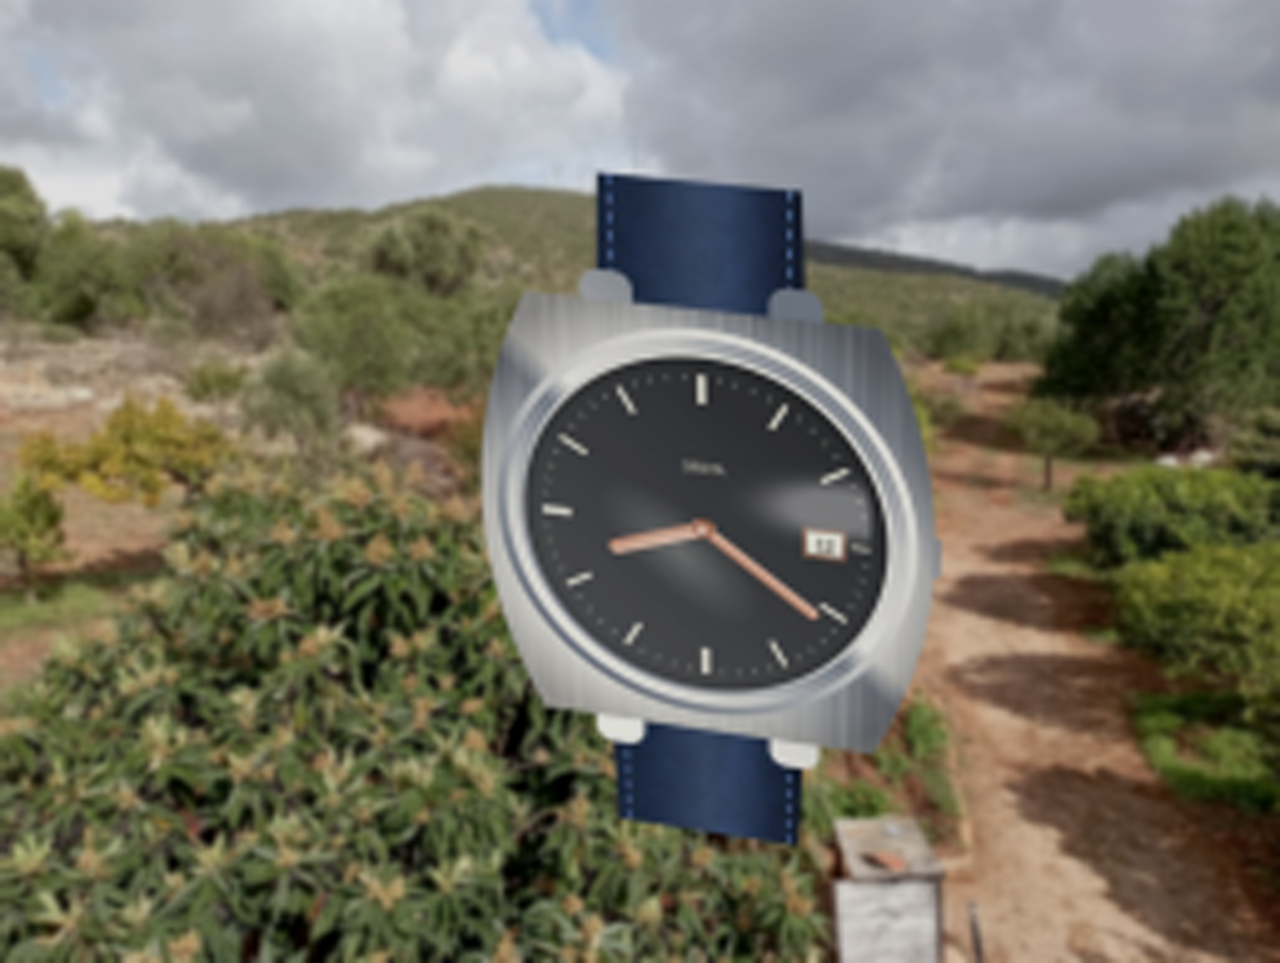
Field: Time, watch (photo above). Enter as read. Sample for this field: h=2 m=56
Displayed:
h=8 m=21
